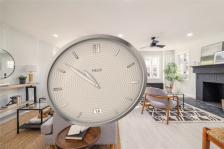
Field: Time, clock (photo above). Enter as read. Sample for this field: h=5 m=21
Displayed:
h=10 m=52
